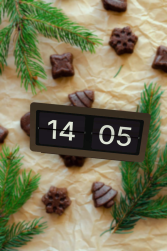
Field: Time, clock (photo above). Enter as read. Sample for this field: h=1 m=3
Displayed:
h=14 m=5
